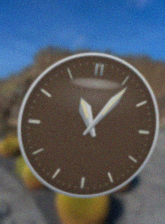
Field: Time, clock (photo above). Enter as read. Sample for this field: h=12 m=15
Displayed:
h=11 m=6
